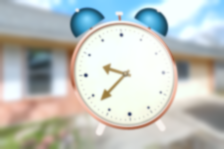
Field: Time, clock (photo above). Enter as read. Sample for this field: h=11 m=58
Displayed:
h=9 m=38
